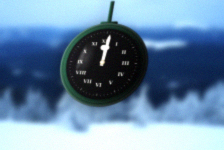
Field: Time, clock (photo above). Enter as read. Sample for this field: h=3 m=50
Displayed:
h=12 m=1
